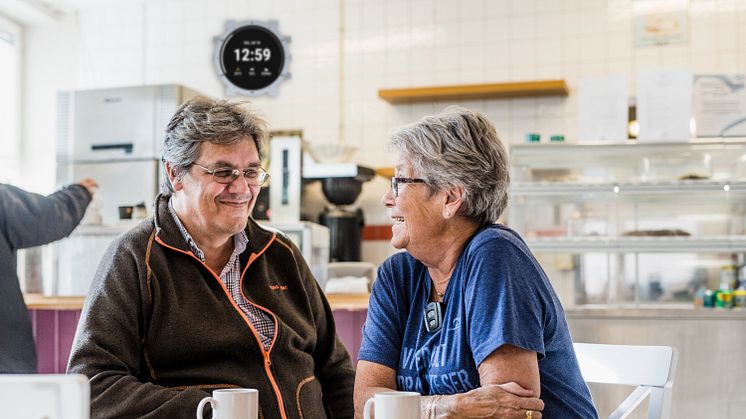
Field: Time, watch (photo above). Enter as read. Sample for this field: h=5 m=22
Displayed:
h=12 m=59
